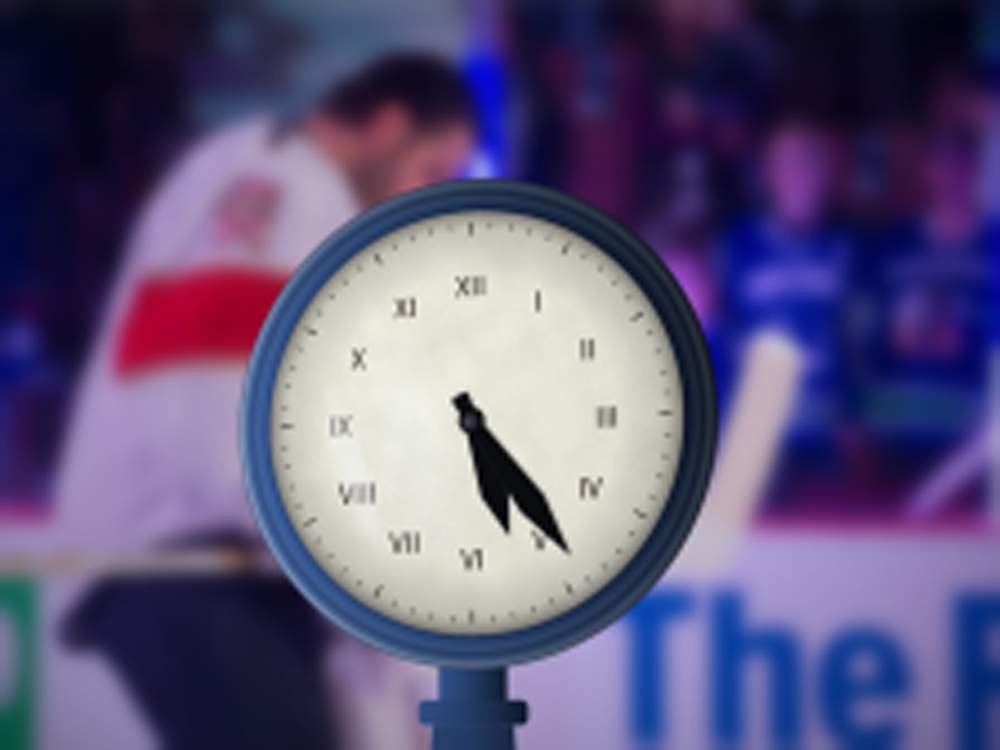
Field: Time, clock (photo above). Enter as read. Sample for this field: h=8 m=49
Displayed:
h=5 m=24
